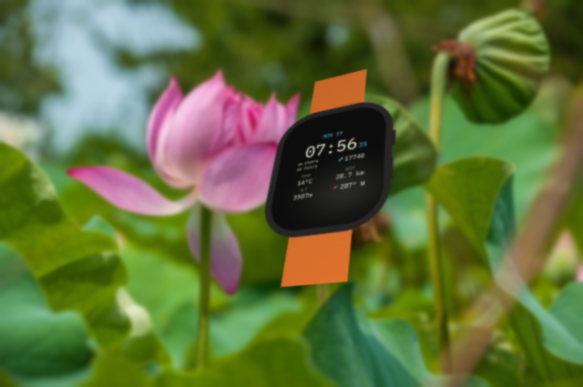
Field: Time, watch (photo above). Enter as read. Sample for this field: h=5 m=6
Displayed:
h=7 m=56
